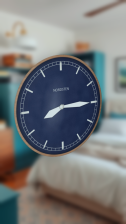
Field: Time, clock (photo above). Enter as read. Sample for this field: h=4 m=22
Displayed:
h=8 m=15
